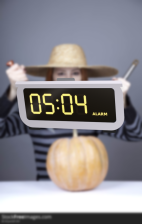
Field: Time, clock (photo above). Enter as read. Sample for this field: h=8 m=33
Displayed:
h=5 m=4
